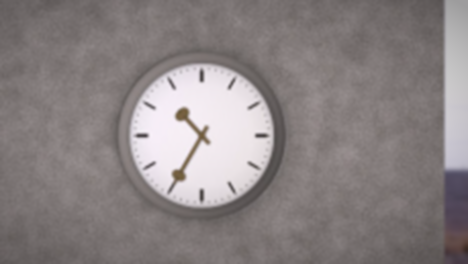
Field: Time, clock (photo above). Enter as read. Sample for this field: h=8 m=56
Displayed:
h=10 m=35
